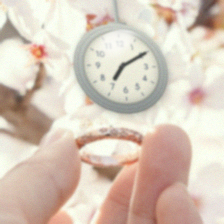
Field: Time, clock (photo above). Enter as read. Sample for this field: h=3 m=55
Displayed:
h=7 m=10
